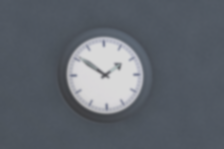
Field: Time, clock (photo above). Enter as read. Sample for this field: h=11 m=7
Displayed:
h=1 m=51
